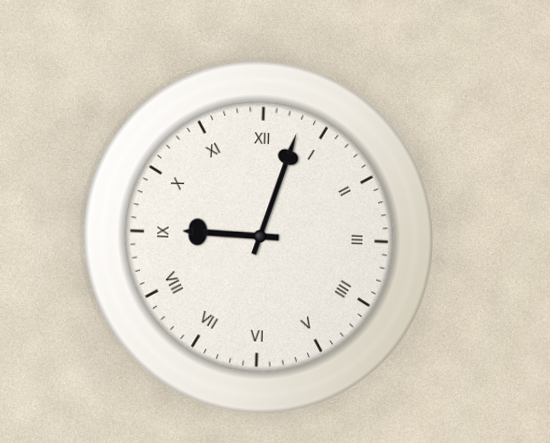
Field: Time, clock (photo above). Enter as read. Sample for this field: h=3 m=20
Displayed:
h=9 m=3
